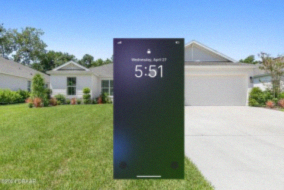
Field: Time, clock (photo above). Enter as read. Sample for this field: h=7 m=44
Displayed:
h=5 m=51
